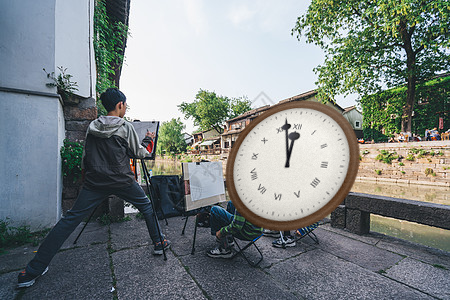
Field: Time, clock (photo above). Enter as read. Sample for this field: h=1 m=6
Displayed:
h=11 m=57
